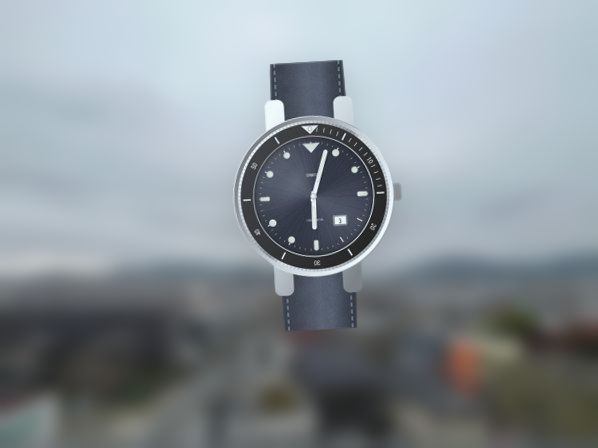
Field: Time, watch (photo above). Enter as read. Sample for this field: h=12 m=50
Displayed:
h=6 m=3
